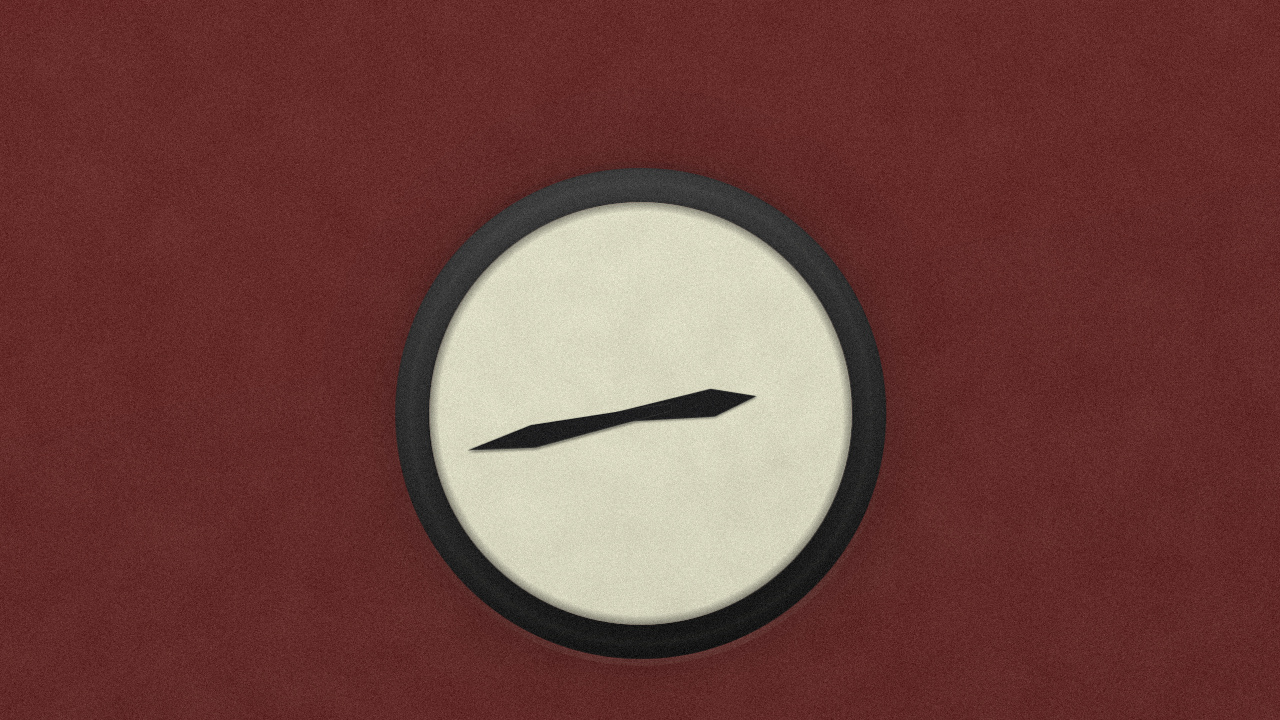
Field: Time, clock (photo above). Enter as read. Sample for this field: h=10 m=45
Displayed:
h=2 m=43
